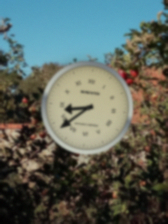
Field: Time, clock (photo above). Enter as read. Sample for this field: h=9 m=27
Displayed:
h=8 m=38
